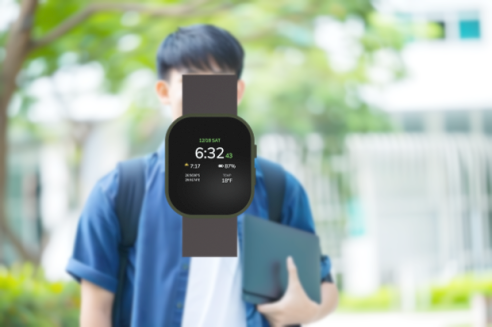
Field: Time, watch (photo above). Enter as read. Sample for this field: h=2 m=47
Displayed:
h=6 m=32
